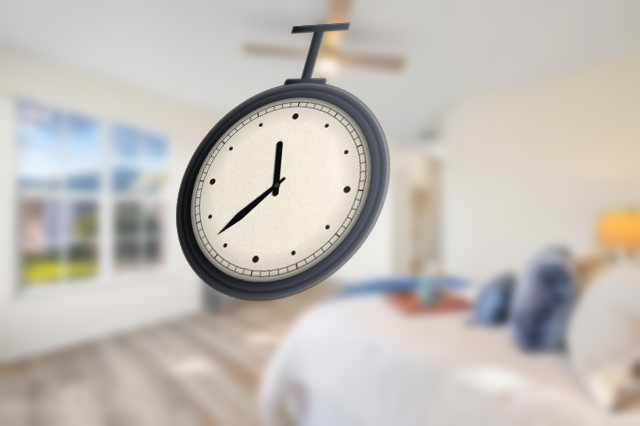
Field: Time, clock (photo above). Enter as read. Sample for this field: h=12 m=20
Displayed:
h=11 m=37
